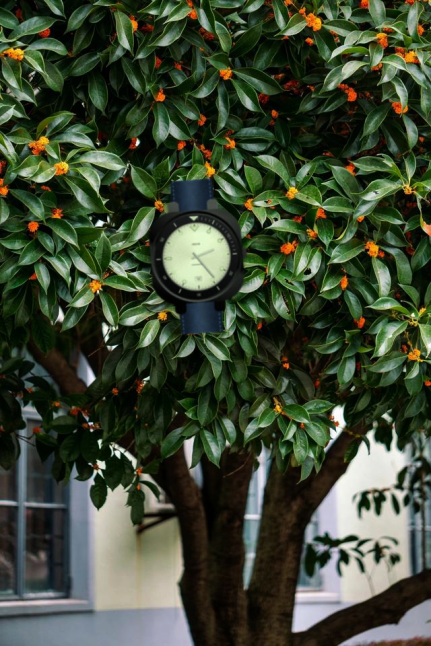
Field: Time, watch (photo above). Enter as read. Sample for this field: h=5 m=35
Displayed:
h=2 m=24
